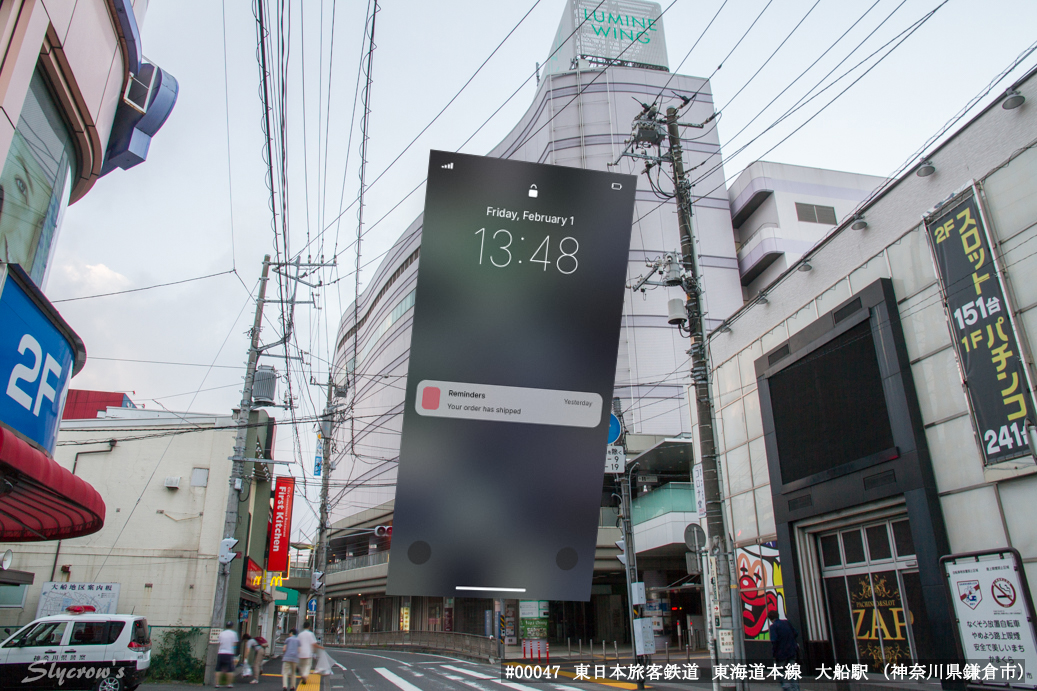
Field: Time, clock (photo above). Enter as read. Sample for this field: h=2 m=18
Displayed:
h=13 m=48
